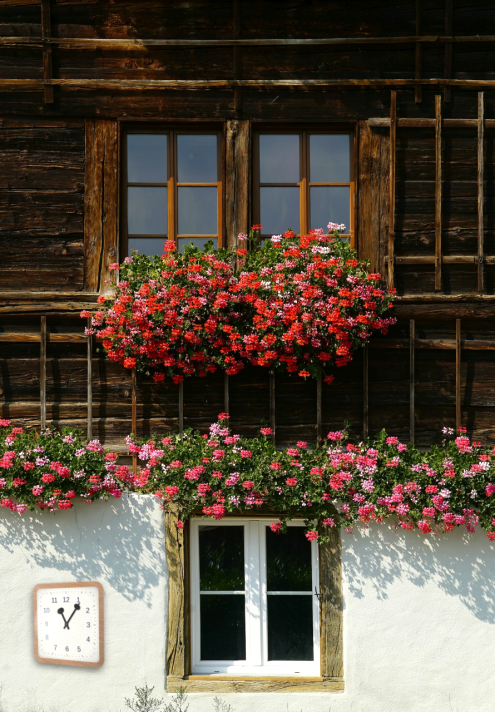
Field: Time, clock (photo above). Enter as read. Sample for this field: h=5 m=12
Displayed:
h=11 m=6
